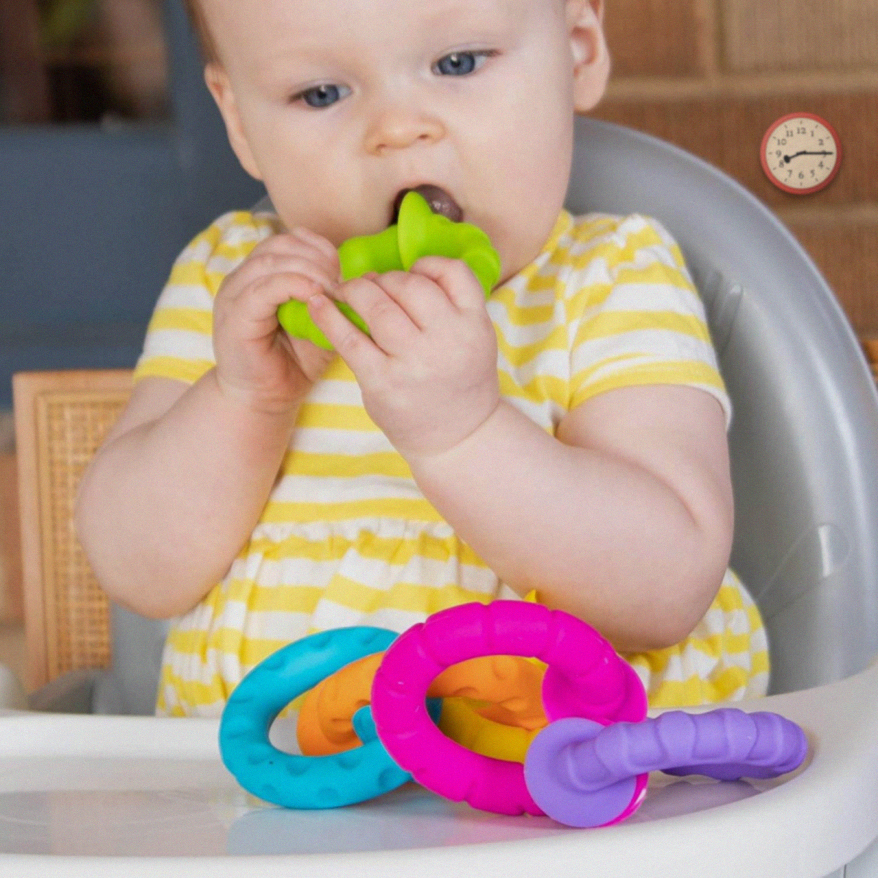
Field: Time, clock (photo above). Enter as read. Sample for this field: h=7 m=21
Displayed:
h=8 m=15
